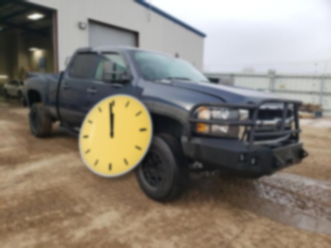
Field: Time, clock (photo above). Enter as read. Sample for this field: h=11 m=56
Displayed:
h=11 m=59
